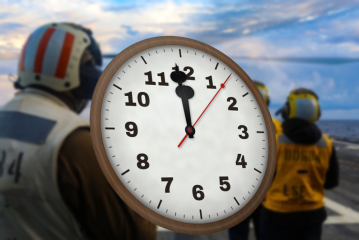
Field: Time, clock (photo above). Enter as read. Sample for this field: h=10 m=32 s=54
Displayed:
h=11 m=59 s=7
